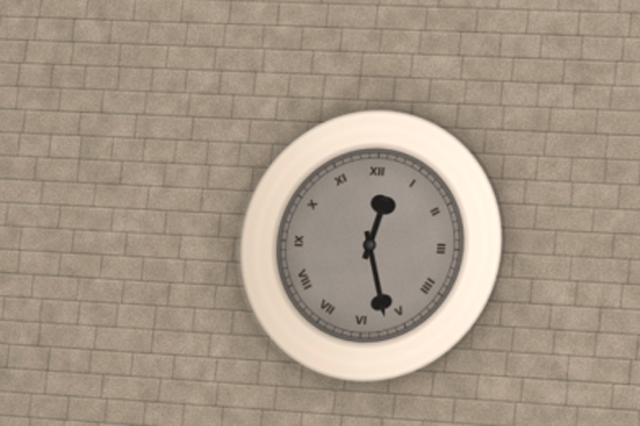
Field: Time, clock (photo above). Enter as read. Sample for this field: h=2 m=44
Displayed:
h=12 m=27
